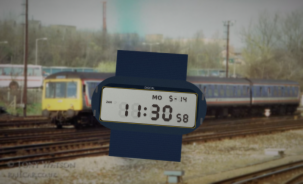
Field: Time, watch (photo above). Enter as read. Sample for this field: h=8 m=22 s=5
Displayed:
h=11 m=30 s=58
